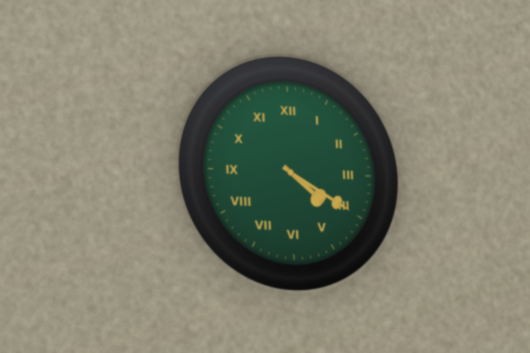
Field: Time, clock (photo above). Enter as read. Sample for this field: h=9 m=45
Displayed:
h=4 m=20
